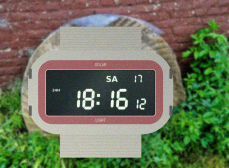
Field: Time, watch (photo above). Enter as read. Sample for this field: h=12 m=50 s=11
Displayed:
h=18 m=16 s=12
